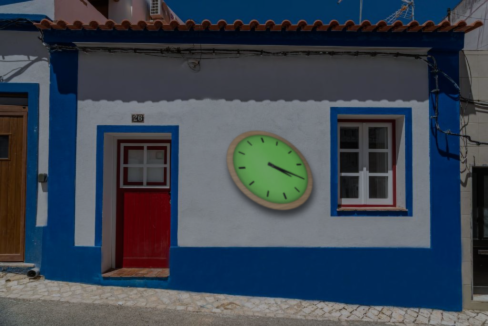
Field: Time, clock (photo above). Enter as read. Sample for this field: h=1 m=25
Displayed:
h=4 m=20
